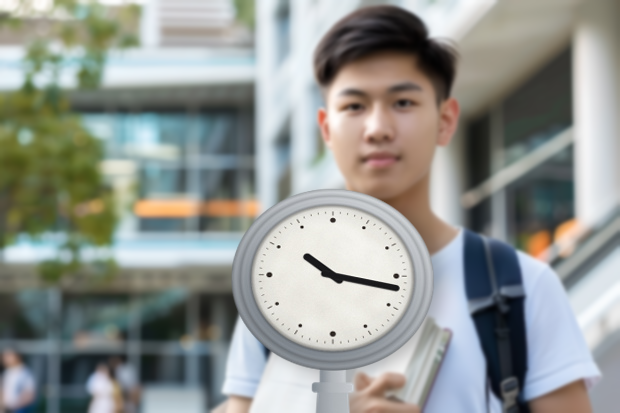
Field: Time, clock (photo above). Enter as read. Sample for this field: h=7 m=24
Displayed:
h=10 m=17
